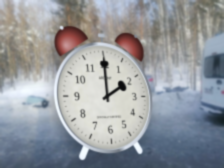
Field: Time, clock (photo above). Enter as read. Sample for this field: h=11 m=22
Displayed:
h=2 m=0
